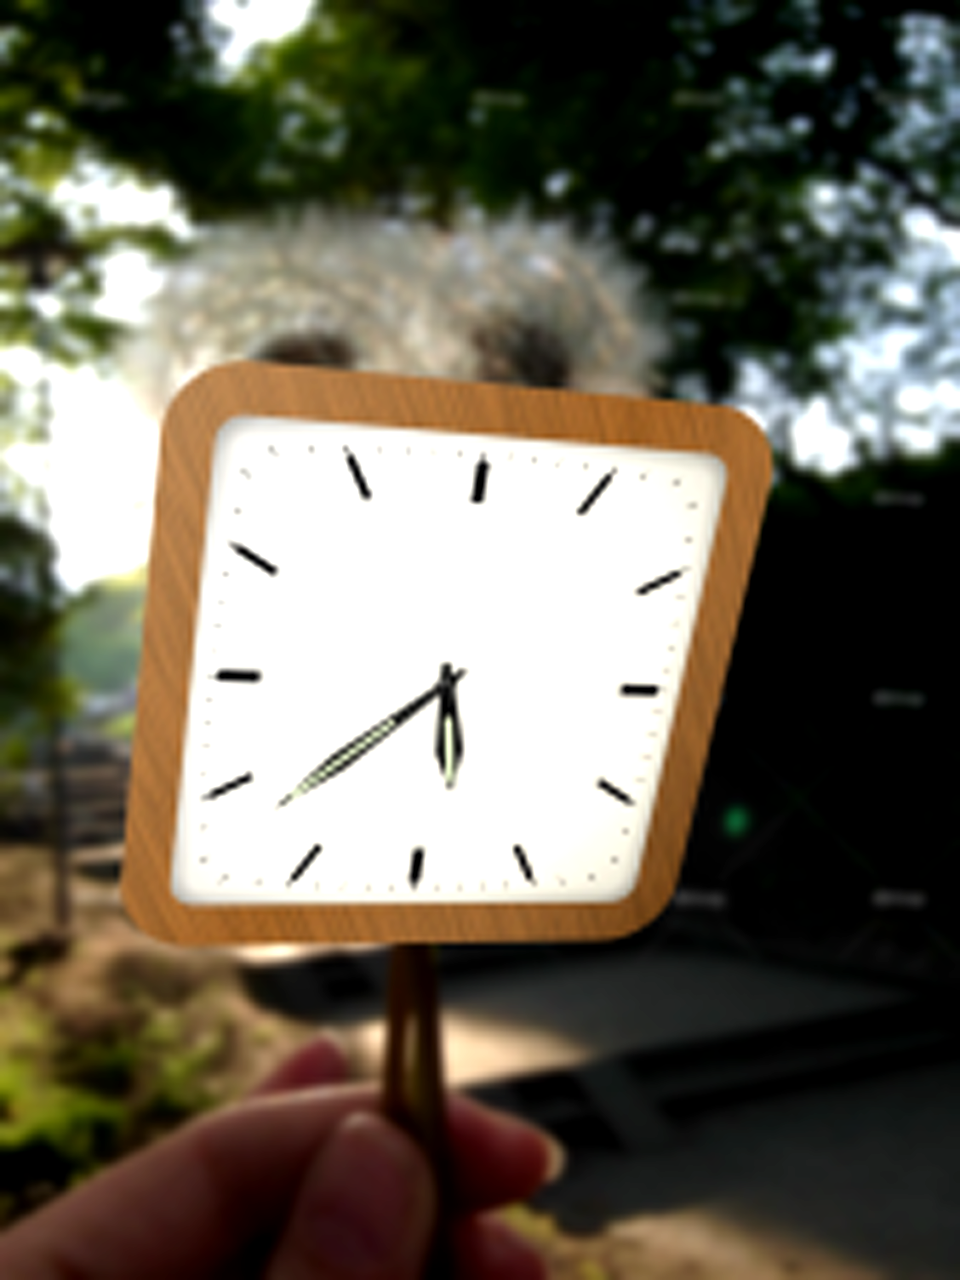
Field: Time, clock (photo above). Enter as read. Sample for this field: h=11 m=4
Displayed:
h=5 m=38
